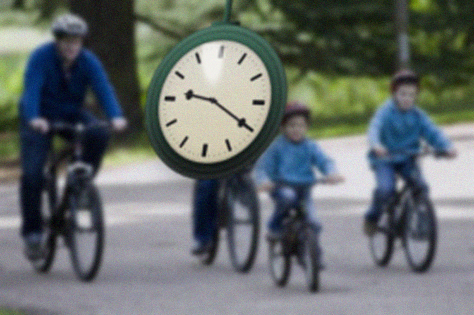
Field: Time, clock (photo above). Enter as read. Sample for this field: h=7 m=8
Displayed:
h=9 m=20
